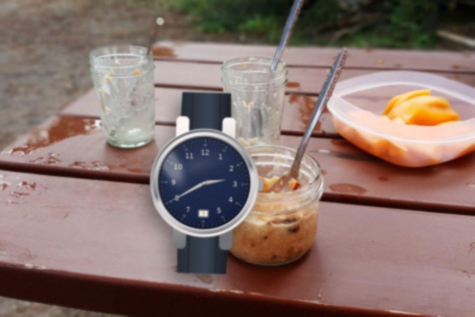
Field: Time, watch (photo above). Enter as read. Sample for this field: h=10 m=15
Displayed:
h=2 m=40
